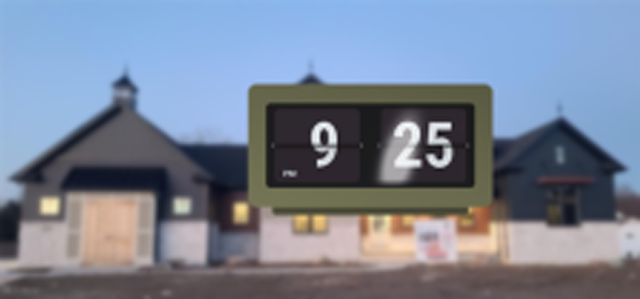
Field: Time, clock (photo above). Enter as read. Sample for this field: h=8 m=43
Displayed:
h=9 m=25
